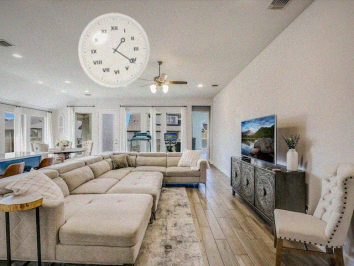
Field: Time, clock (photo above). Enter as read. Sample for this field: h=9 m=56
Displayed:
h=1 m=21
